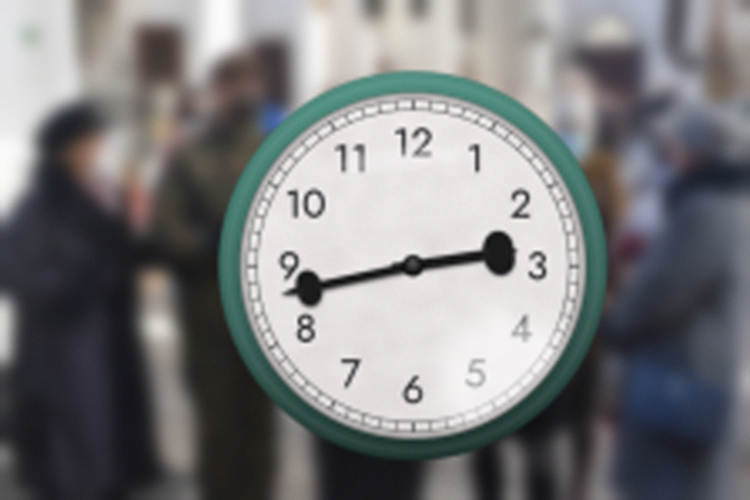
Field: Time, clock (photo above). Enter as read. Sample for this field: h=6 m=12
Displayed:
h=2 m=43
